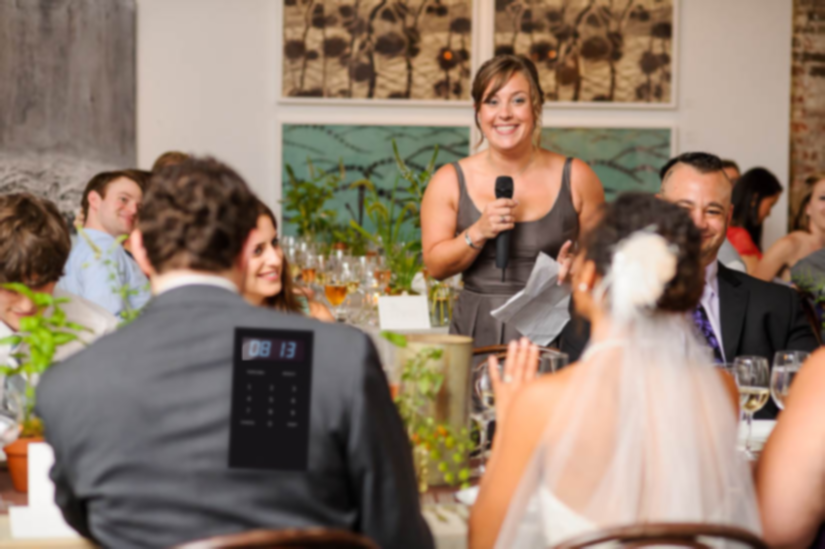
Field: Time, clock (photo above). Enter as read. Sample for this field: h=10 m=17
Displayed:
h=8 m=13
